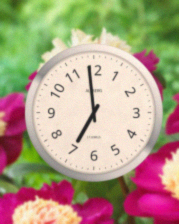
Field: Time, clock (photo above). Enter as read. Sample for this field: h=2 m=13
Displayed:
h=6 m=59
